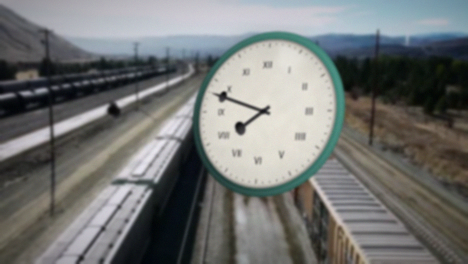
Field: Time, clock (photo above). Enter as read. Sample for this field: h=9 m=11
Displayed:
h=7 m=48
